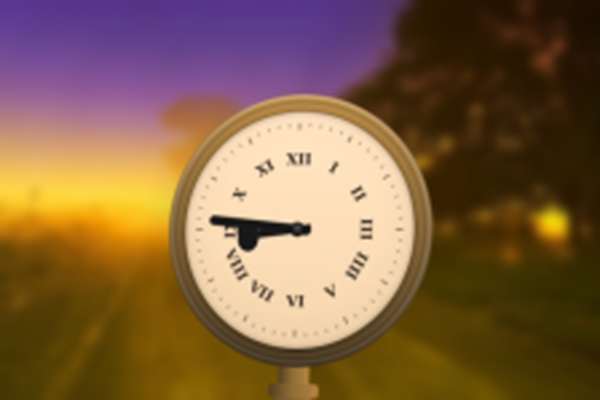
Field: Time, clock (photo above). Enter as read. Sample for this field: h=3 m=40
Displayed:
h=8 m=46
